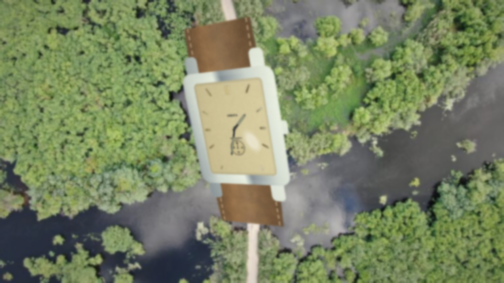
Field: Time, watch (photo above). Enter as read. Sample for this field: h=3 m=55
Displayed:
h=1 m=33
